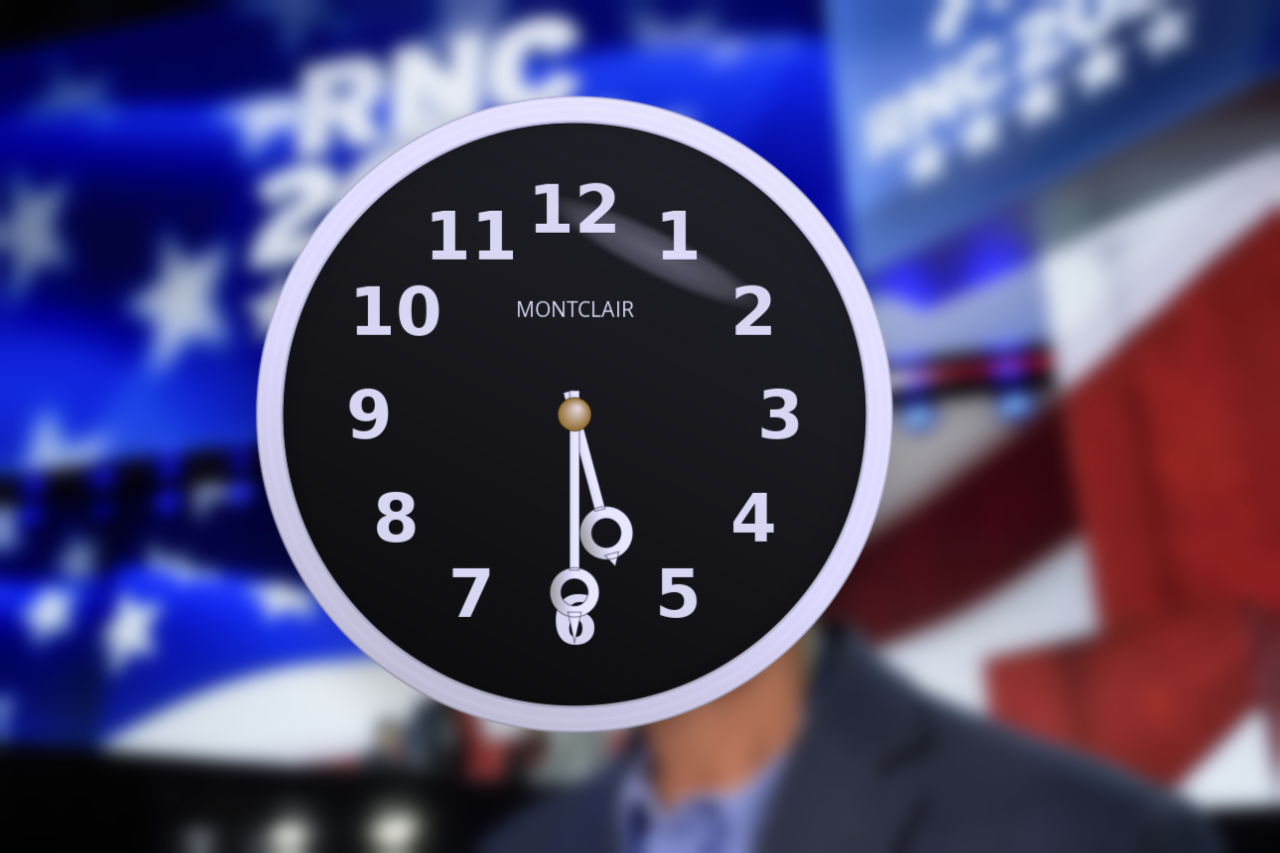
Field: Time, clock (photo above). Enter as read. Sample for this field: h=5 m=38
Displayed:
h=5 m=30
